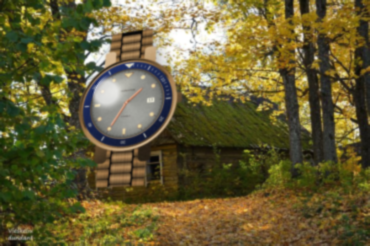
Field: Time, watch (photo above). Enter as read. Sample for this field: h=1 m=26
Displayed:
h=1 m=35
